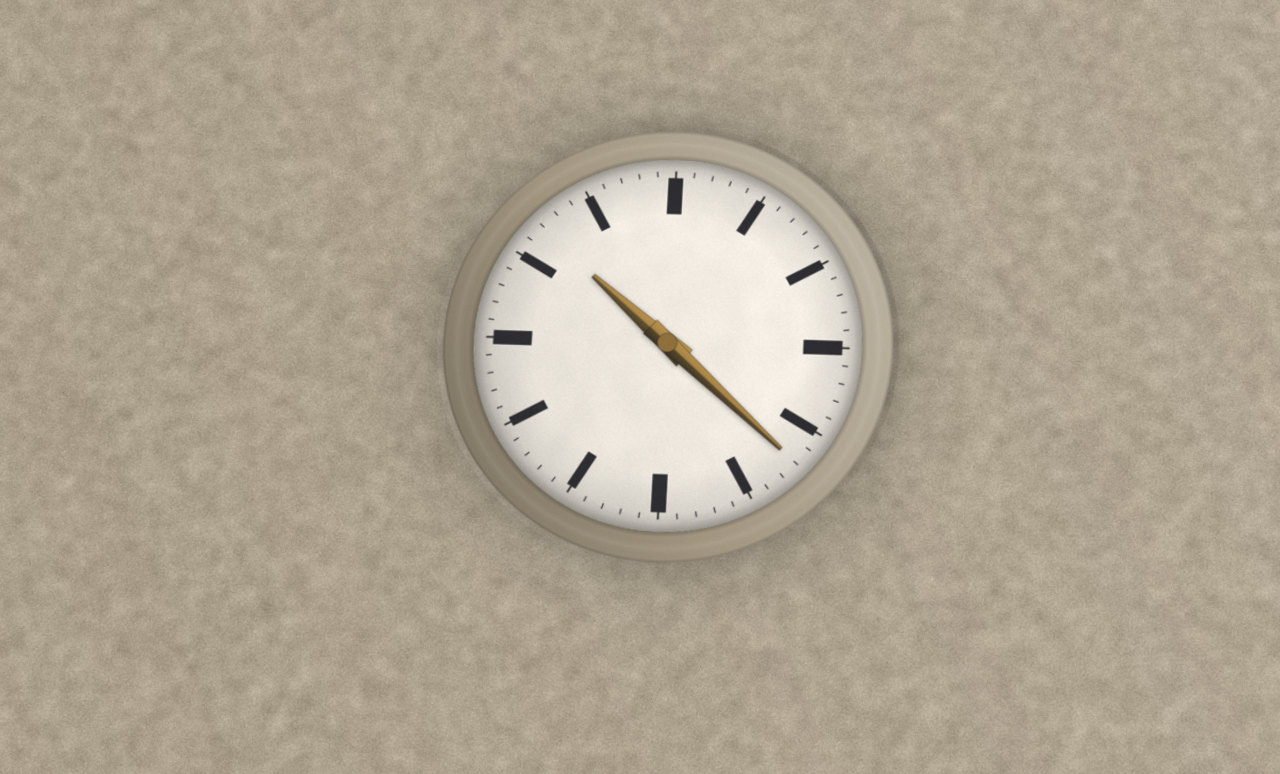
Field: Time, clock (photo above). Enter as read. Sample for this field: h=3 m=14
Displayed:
h=10 m=22
